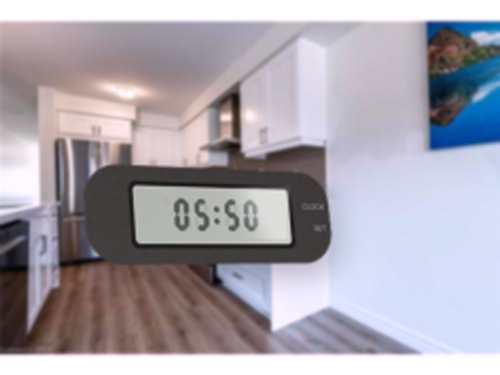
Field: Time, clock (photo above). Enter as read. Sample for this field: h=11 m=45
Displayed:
h=5 m=50
